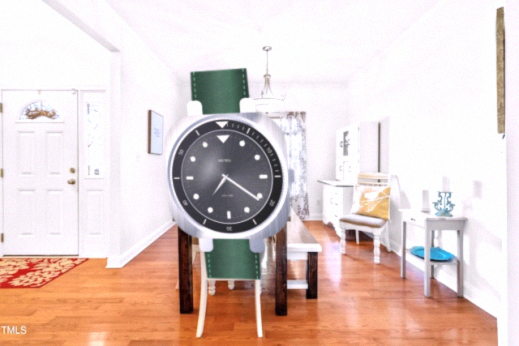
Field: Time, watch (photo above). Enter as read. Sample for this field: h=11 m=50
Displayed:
h=7 m=21
